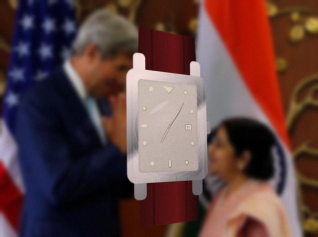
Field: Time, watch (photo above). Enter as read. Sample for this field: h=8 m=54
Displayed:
h=7 m=6
